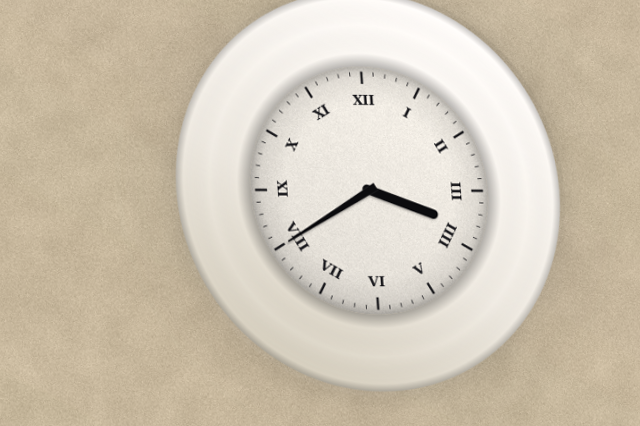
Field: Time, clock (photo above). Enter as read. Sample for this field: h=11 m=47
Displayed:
h=3 m=40
